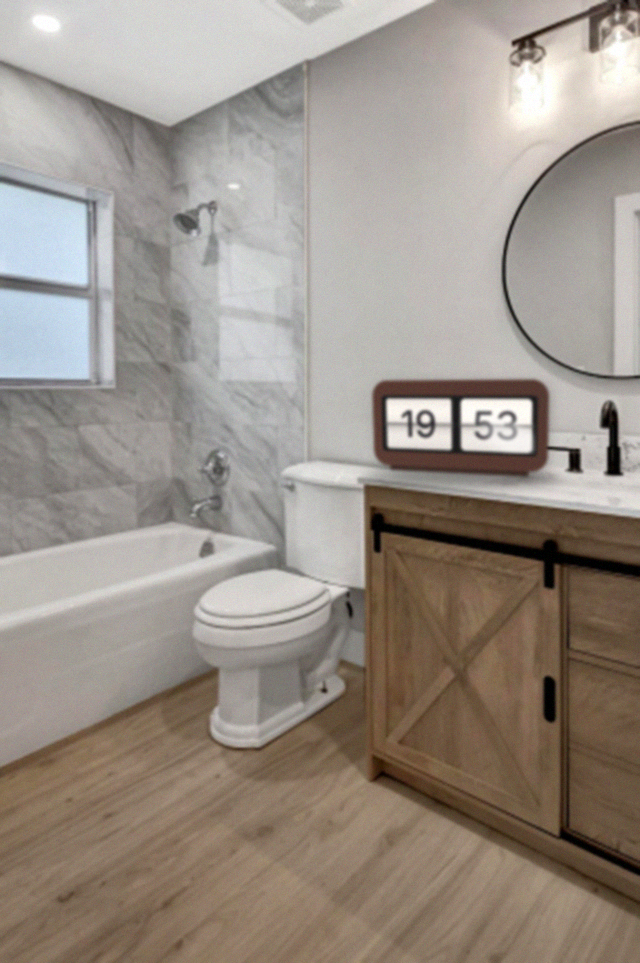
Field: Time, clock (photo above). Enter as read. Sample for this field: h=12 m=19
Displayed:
h=19 m=53
